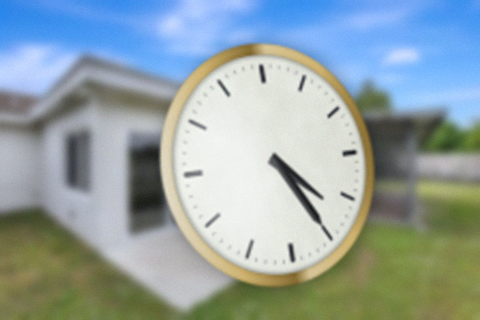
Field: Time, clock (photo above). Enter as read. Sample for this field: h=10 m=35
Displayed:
h=4 m=25
